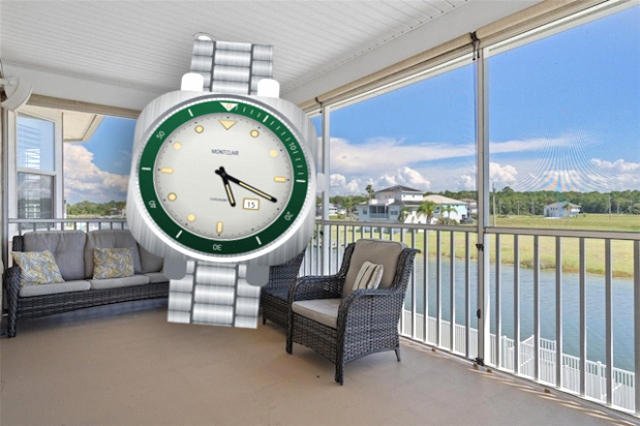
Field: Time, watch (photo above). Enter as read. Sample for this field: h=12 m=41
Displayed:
h=5 m=19
